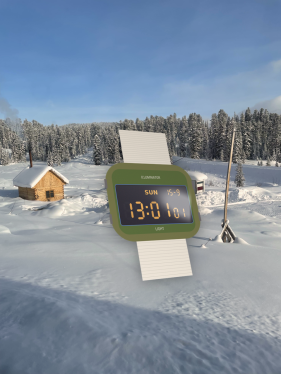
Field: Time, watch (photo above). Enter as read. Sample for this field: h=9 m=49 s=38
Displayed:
h=13 m=1 s=1
